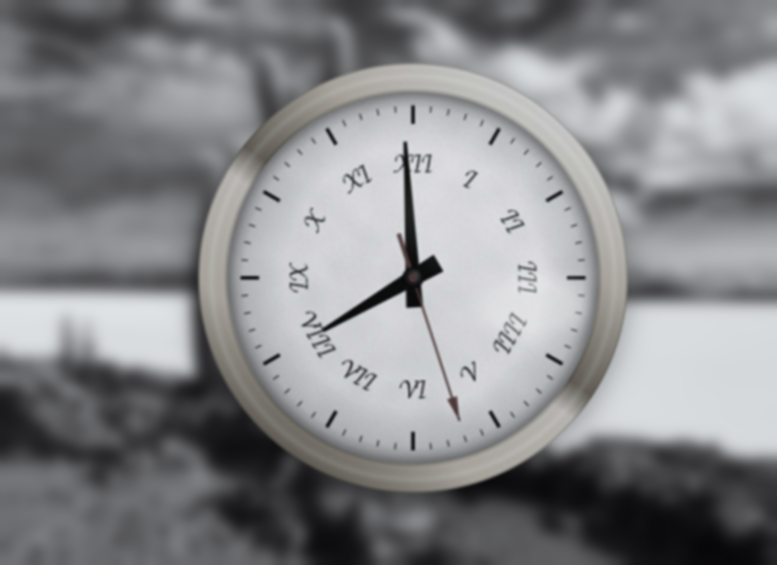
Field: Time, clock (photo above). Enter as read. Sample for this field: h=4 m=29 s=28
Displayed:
h=7 m=59 s=27
